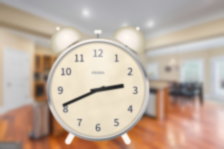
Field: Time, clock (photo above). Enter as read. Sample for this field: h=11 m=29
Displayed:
h=2 m=41
